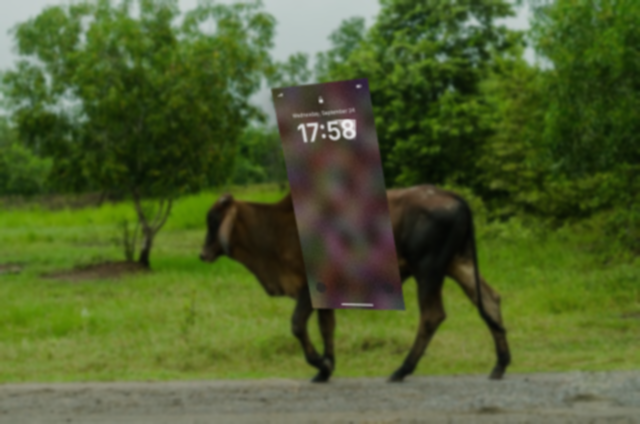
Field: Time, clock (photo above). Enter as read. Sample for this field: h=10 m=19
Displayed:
h=17 m=58
